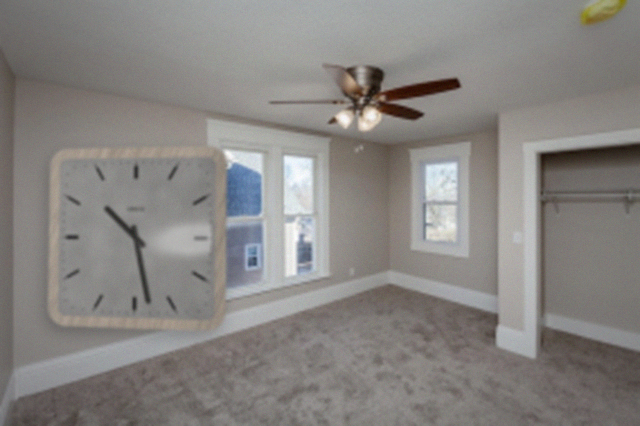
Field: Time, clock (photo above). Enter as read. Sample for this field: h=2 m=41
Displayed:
h=10 m=28
